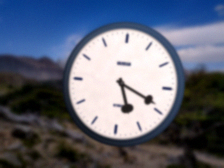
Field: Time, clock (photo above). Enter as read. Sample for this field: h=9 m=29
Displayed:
h=5 m=19
